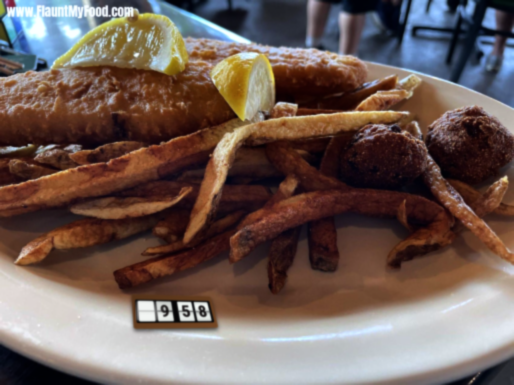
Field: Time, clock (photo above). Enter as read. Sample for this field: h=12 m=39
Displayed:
h=9 m=58
